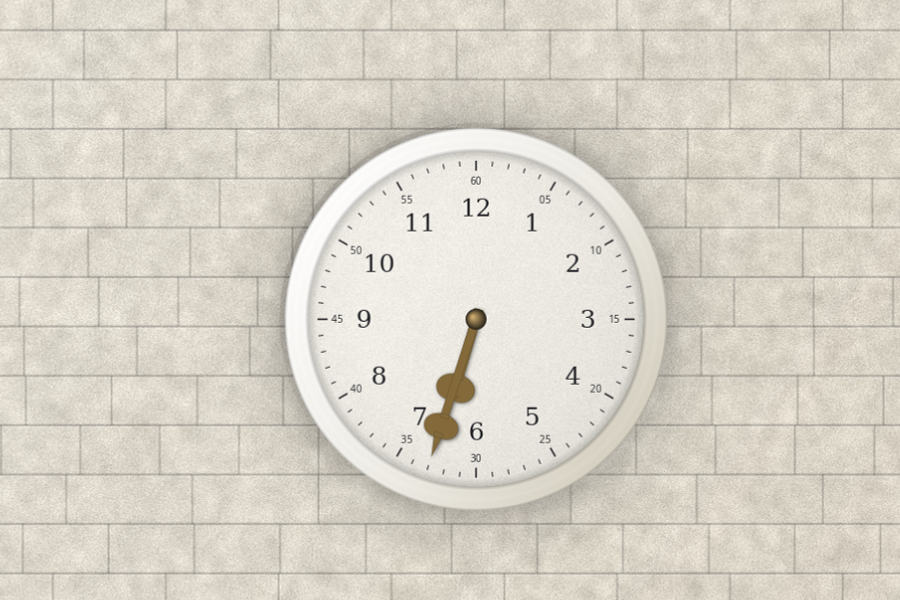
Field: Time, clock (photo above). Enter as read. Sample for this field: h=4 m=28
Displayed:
h=6 m=33
